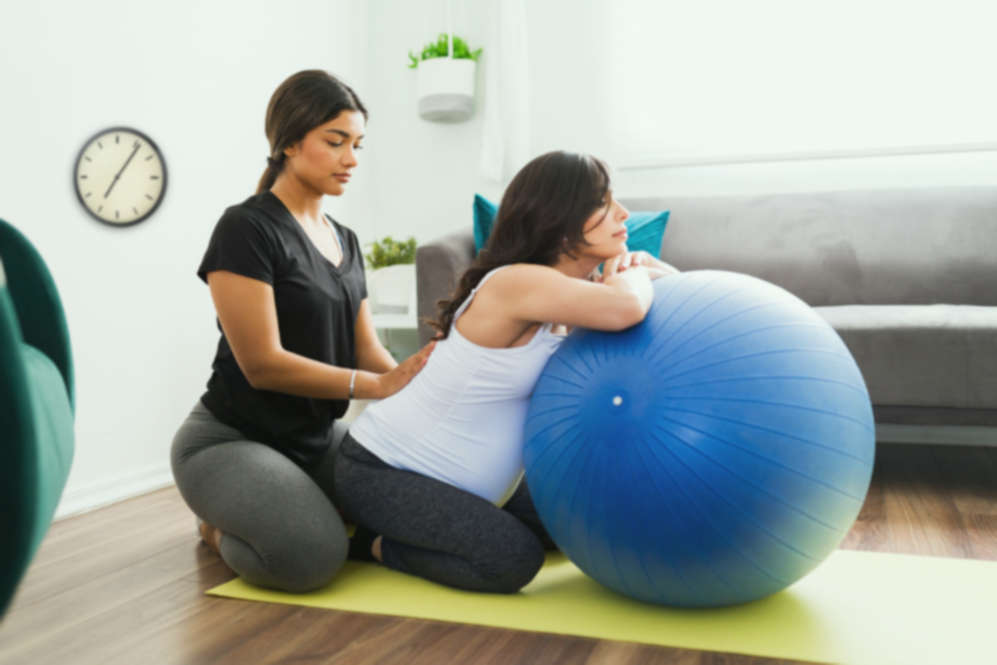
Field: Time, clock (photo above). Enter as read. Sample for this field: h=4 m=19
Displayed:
h=7 m=6
